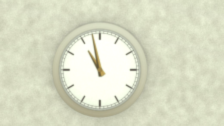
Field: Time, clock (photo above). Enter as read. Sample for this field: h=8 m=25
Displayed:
h=10 m=58
